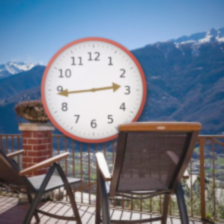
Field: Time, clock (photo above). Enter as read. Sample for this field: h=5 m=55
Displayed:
h=2 m=44
